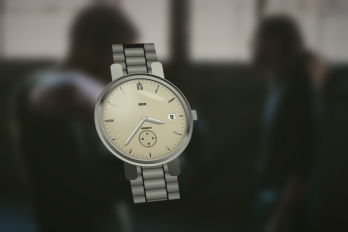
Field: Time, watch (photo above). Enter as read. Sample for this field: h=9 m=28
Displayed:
h=3 m=37
